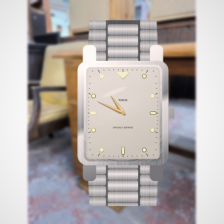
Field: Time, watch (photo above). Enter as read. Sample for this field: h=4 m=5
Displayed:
h=10 m=49
